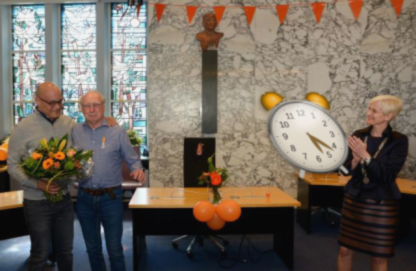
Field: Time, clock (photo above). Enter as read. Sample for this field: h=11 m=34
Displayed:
h=5 m=22
